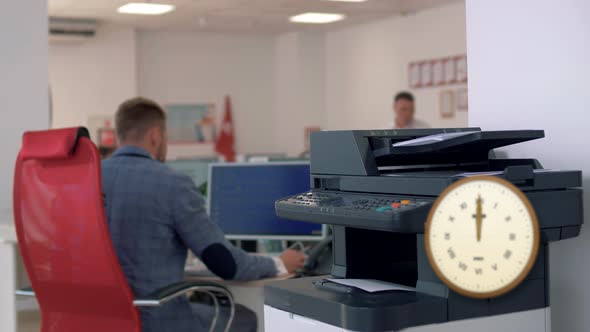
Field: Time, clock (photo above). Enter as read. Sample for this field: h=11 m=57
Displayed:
h=12 m=0
